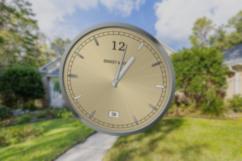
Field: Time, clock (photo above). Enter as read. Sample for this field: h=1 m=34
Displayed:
h=1 m=2
